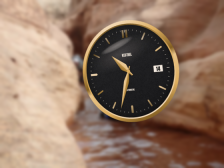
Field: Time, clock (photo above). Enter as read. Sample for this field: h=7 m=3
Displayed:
h=10 m=33
